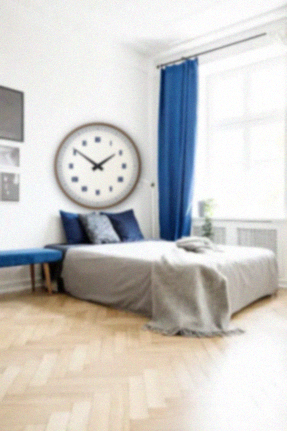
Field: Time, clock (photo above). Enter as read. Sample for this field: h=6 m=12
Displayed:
h=1 m=51
